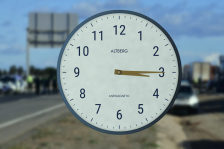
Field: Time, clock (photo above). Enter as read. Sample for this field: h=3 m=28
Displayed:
h=3 m=15
